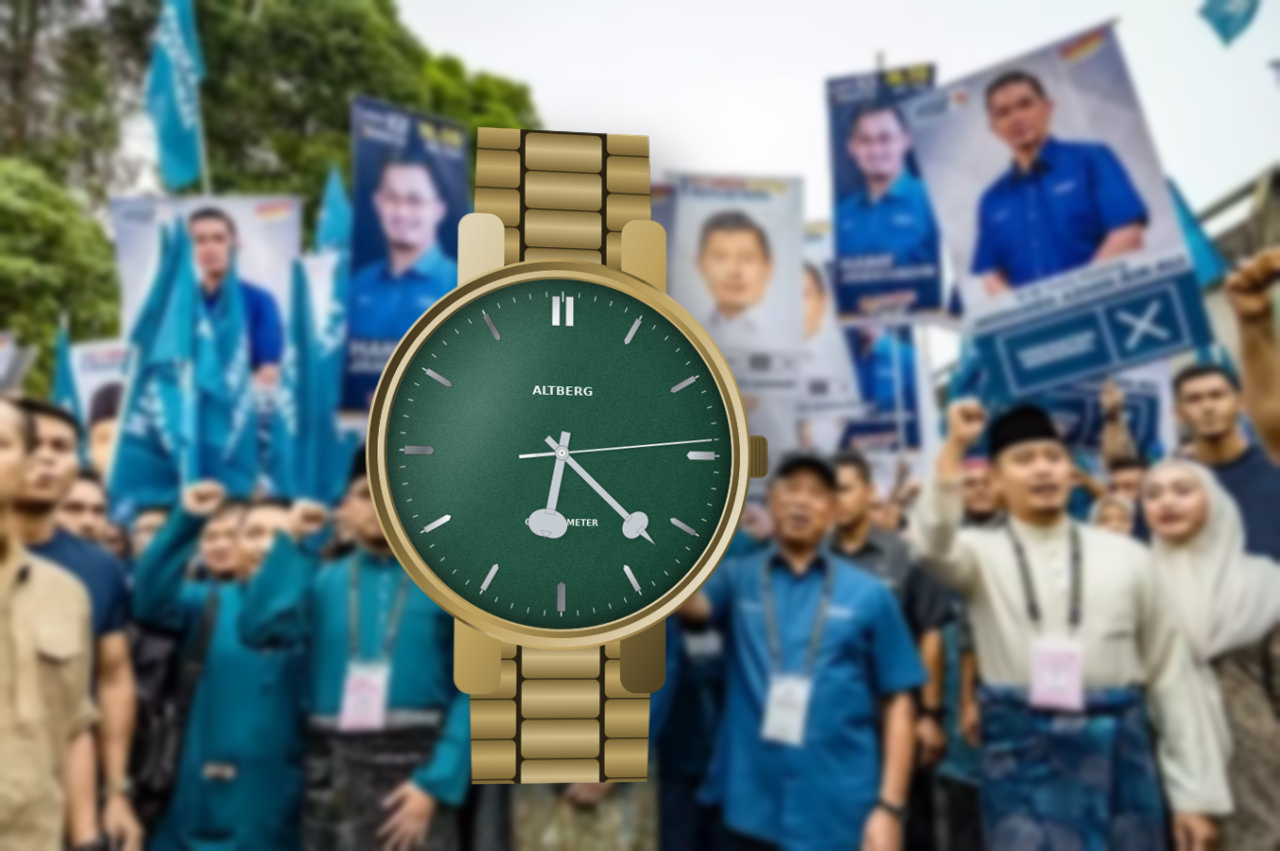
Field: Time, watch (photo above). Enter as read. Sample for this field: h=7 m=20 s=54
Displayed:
h=6 m=22 s=14
